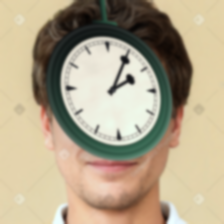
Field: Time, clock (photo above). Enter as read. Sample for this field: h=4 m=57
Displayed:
h=2 m=5
